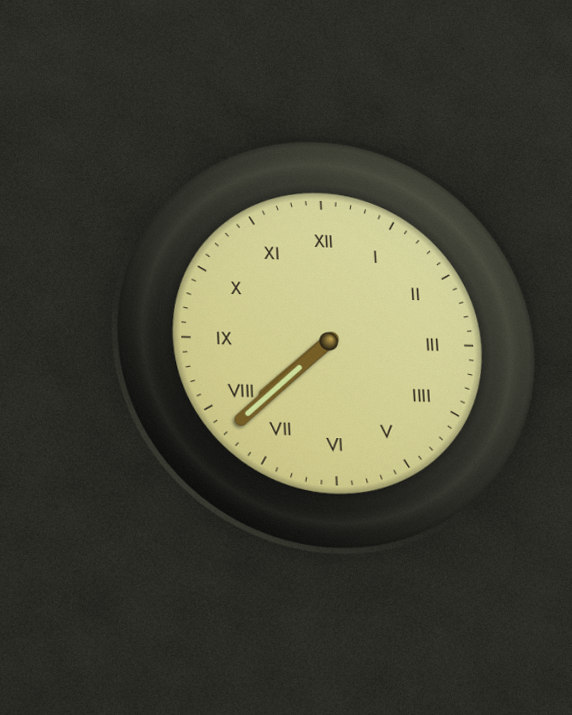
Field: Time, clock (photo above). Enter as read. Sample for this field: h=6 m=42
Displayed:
h=7 m=38
